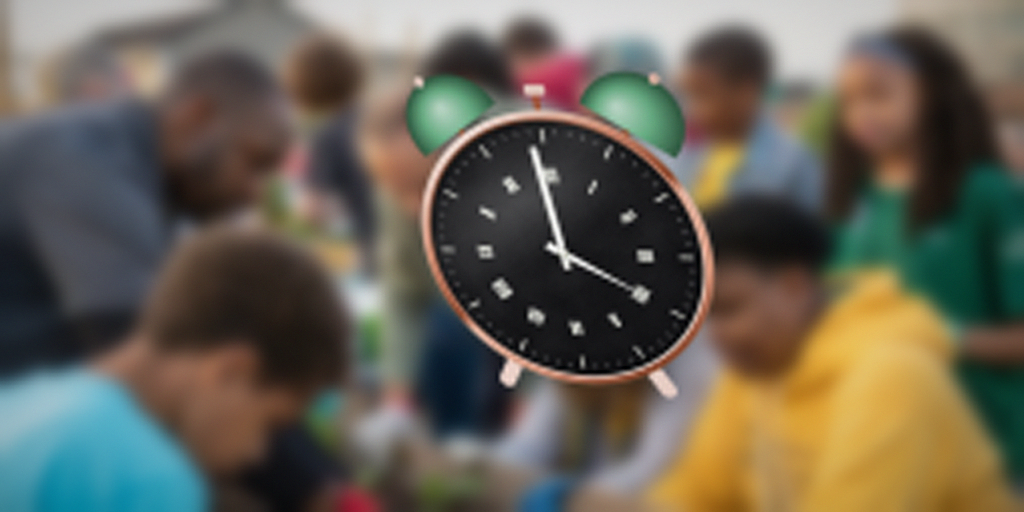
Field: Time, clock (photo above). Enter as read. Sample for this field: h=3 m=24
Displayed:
h=3 m=59
